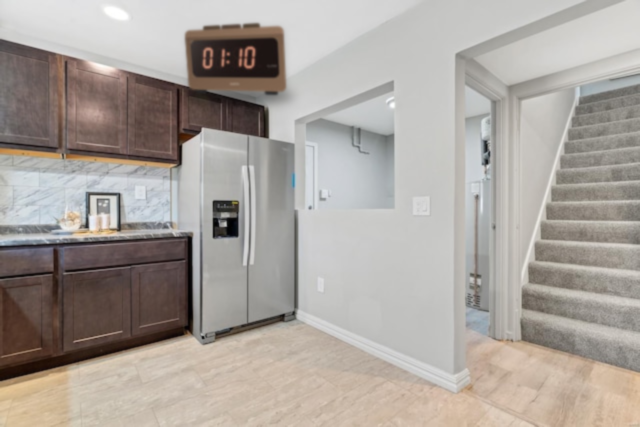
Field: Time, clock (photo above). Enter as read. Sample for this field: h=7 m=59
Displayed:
h=1 m=10
